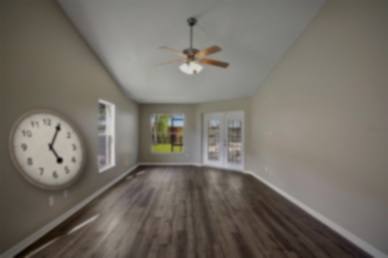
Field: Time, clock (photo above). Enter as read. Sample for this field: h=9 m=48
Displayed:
h=5 m=5
